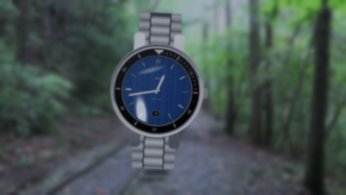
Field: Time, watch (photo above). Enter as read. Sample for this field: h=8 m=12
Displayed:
h=12 m=43
